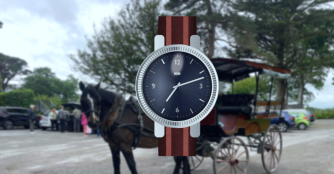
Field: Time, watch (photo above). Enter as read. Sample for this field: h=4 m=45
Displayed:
h=7 m=12
